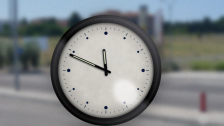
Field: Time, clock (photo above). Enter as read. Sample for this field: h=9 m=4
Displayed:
h=11 m=49
